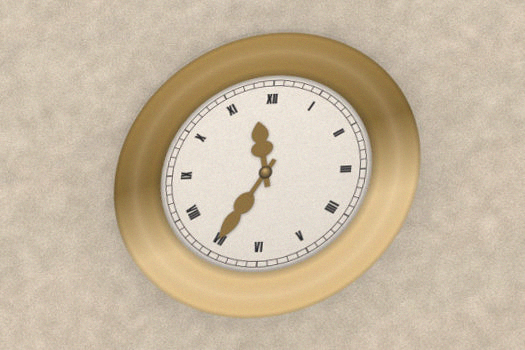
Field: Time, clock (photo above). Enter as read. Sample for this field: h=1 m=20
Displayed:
h=11 m=35
